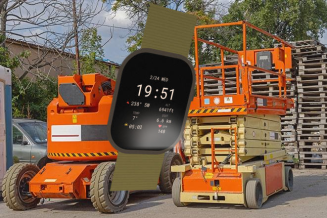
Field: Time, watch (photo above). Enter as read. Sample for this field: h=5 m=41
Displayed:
h=19 m=51
